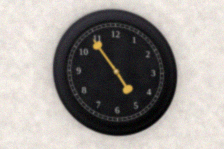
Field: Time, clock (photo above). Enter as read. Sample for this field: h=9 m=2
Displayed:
h=4 m=54
